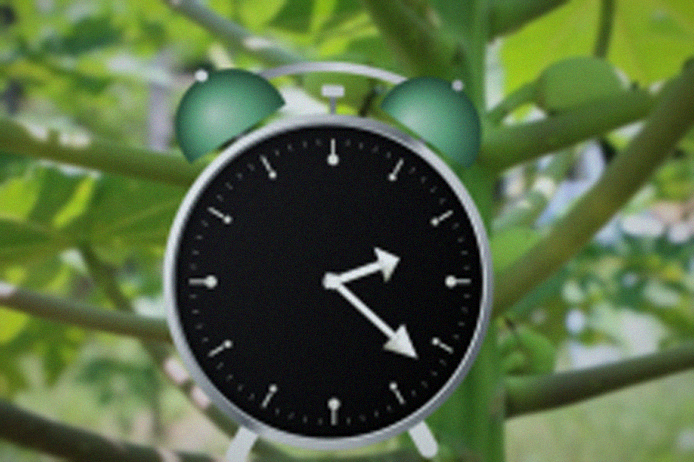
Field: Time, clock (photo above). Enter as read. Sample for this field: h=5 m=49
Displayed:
h=2 m=22
